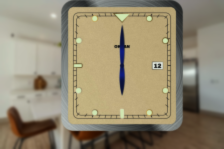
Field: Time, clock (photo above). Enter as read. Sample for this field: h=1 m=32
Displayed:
h=6 m=0
